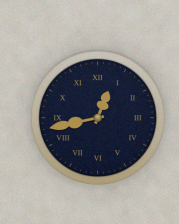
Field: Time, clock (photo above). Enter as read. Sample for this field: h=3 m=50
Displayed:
h=12 m=43
